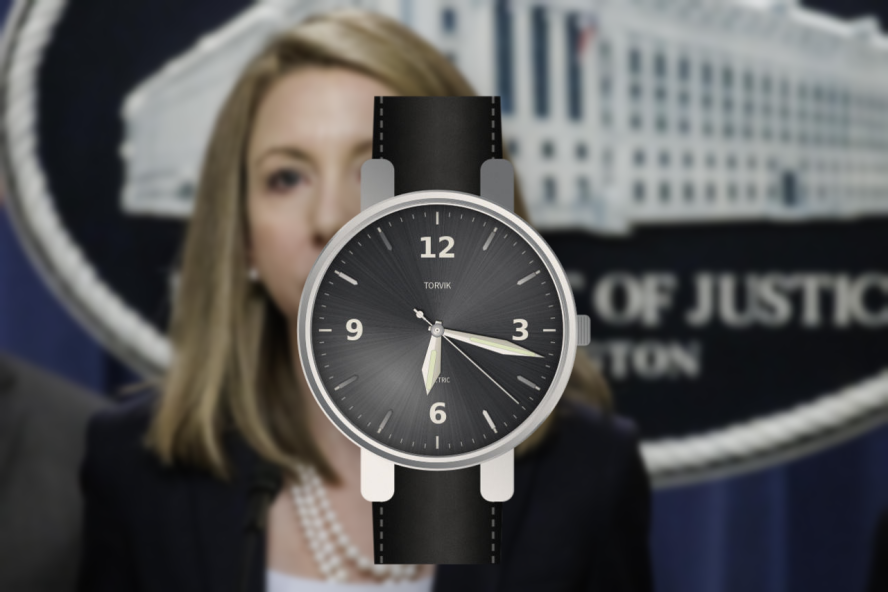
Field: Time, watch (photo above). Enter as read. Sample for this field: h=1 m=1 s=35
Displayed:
h=6 m=17 s=22
